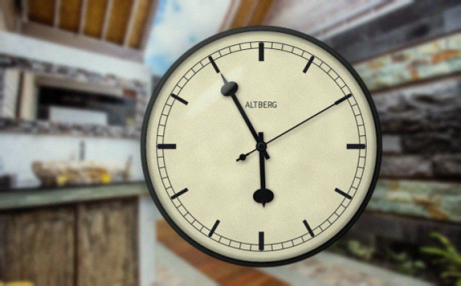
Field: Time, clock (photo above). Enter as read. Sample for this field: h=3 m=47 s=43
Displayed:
h=5 m=55 s=10
